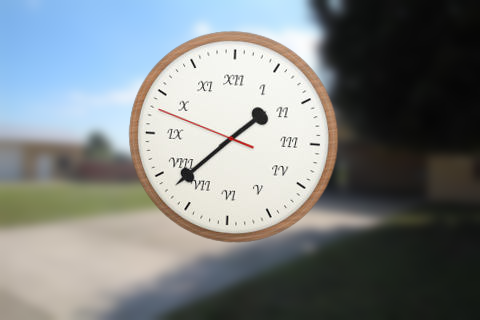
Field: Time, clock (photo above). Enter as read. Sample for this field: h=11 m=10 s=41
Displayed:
h=1 m=37 s=48
